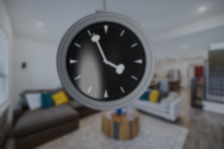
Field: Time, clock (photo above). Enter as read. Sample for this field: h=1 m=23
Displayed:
h=3 m=56
